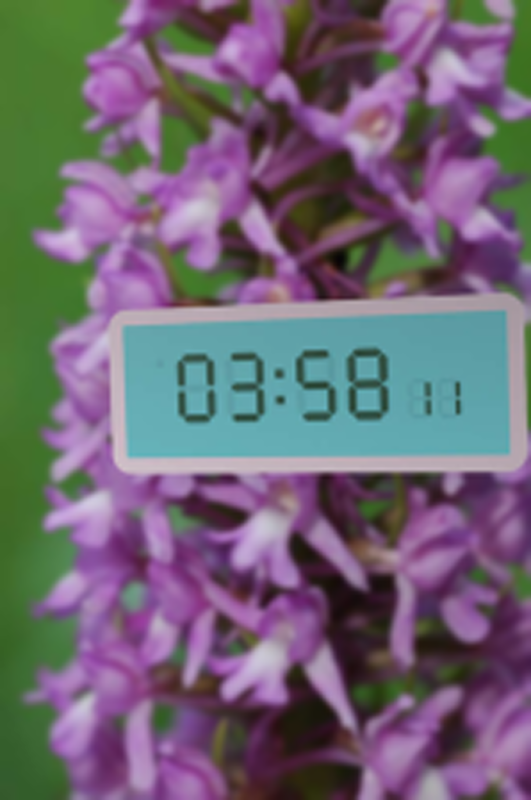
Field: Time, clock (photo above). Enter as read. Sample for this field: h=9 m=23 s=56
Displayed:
h=3 m=58 s=11
